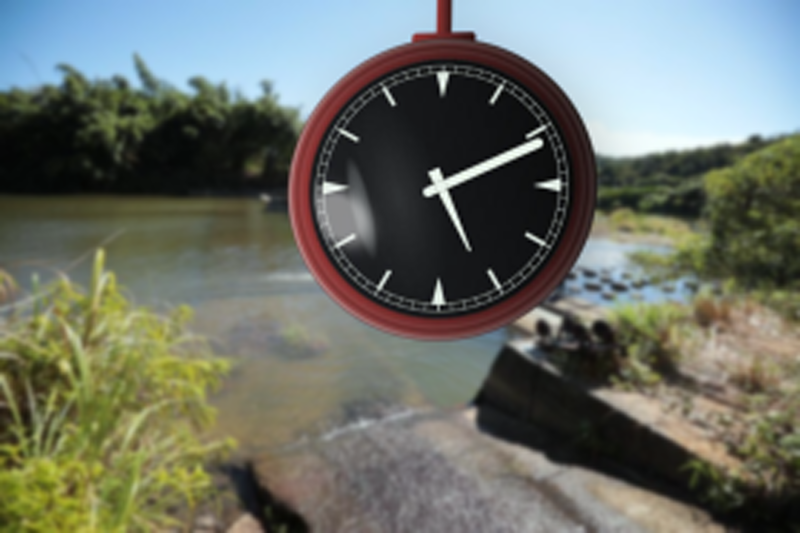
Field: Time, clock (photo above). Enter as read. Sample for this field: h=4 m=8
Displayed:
h=5 m=11
